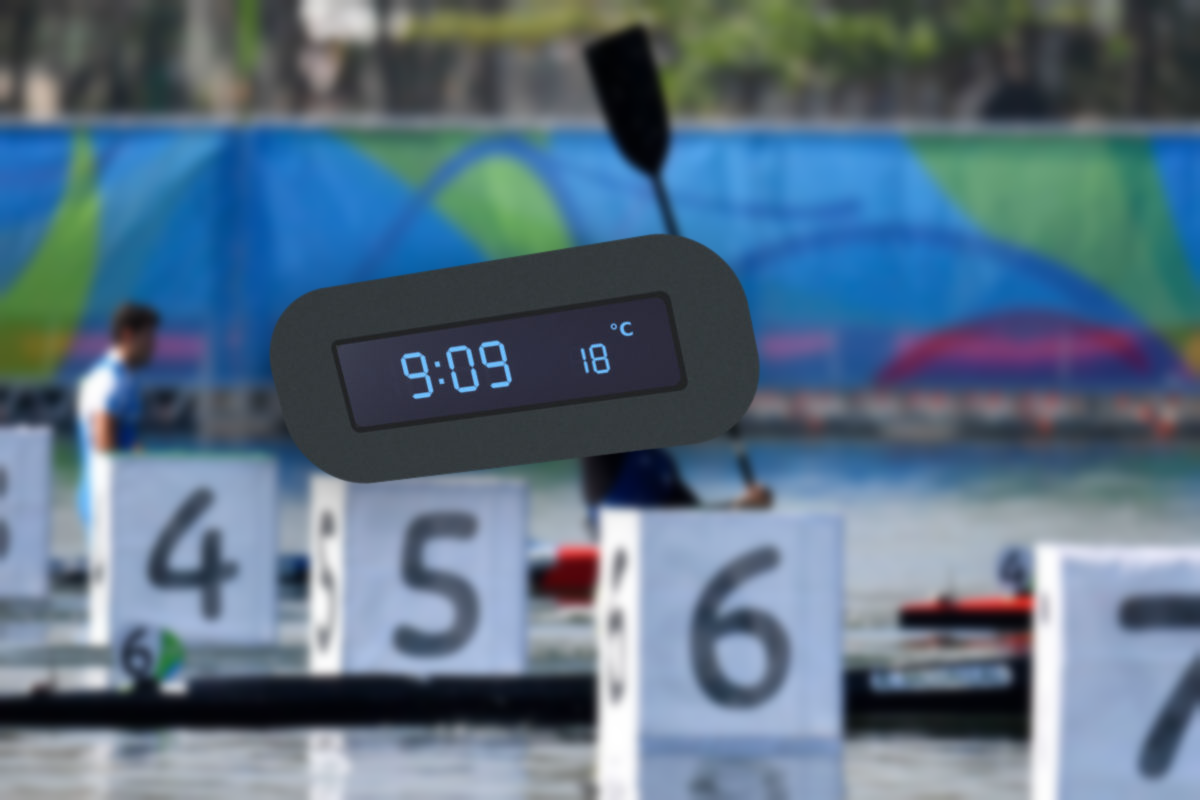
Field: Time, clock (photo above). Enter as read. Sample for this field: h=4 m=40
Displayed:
h=9 m=9
